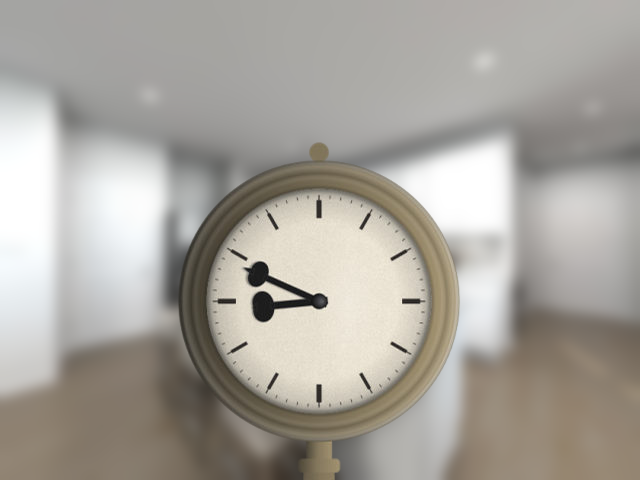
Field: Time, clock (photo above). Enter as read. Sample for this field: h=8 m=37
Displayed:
h=8 m=49
